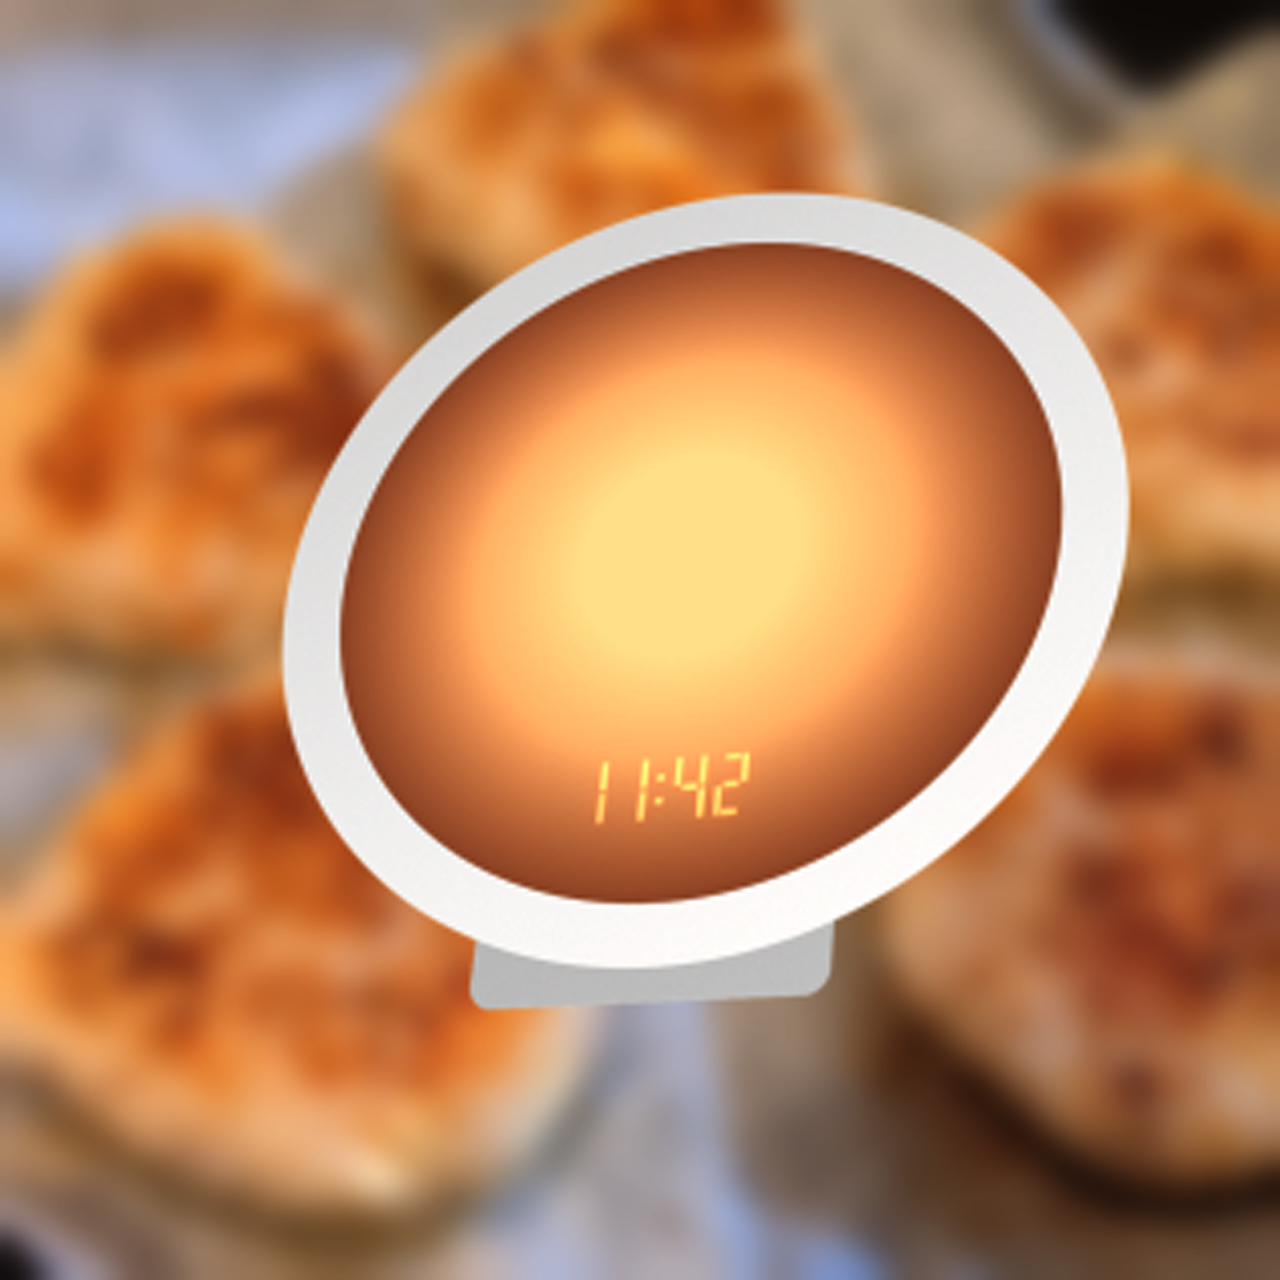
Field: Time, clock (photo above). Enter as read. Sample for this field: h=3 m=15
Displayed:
h=11 m=42
